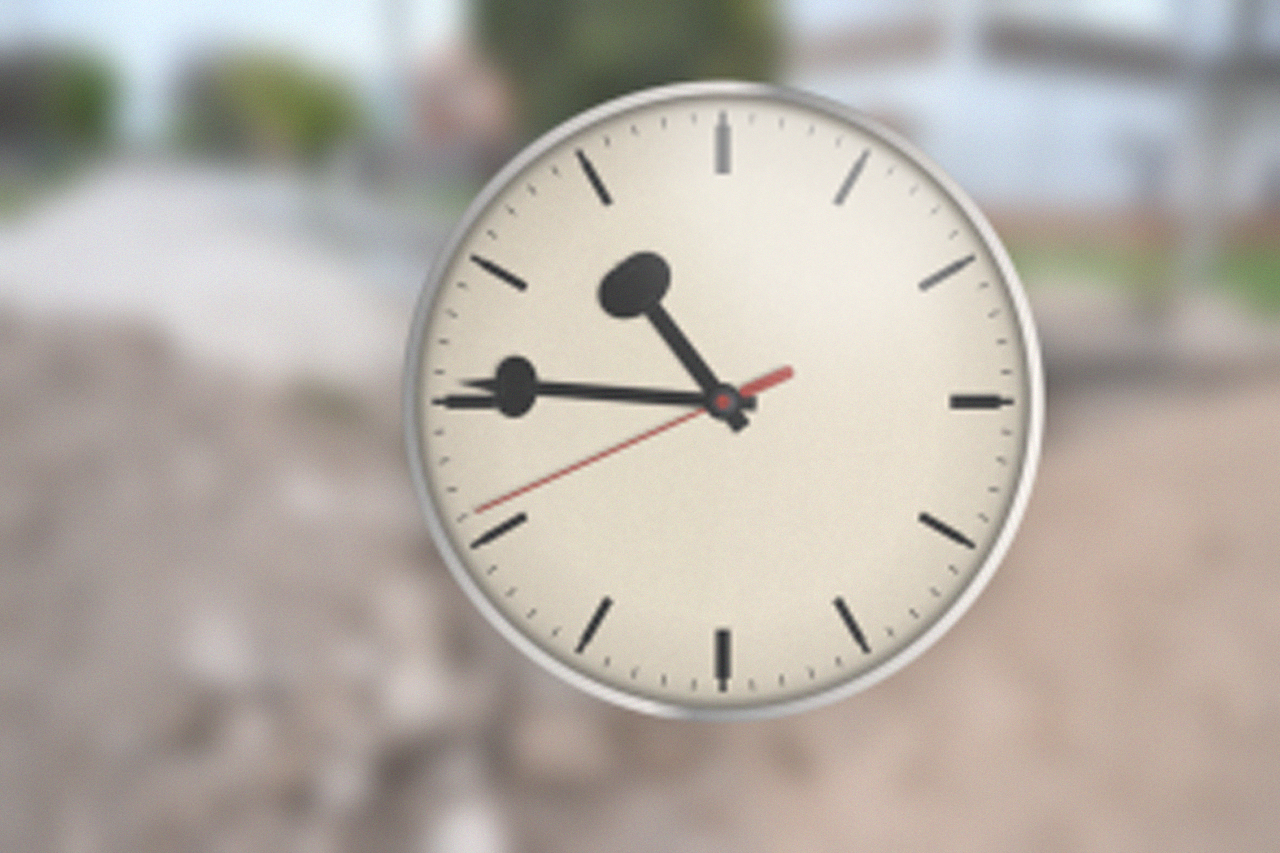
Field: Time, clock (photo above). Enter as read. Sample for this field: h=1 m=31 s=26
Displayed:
h=10 m=45 s=41
